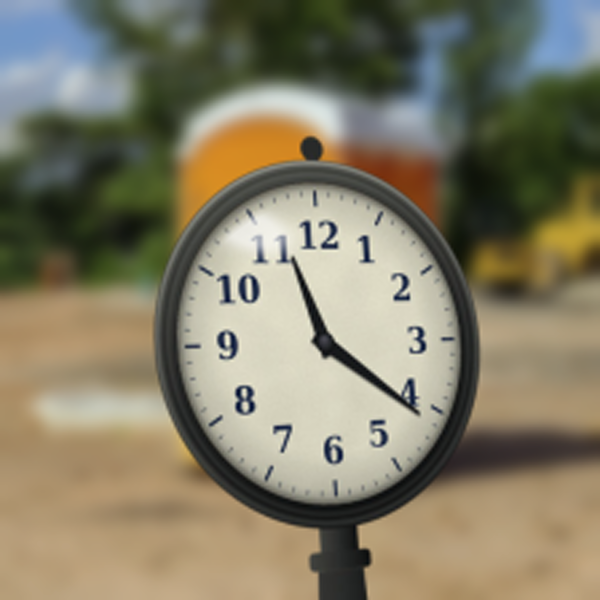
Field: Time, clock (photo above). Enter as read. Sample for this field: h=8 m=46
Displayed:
h=11 m=21
